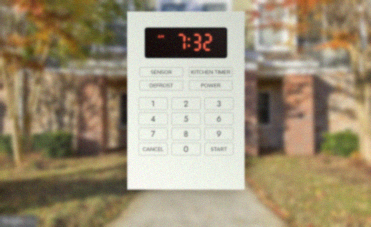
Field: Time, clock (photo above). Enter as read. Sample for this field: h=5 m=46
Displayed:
h=7 m=32
